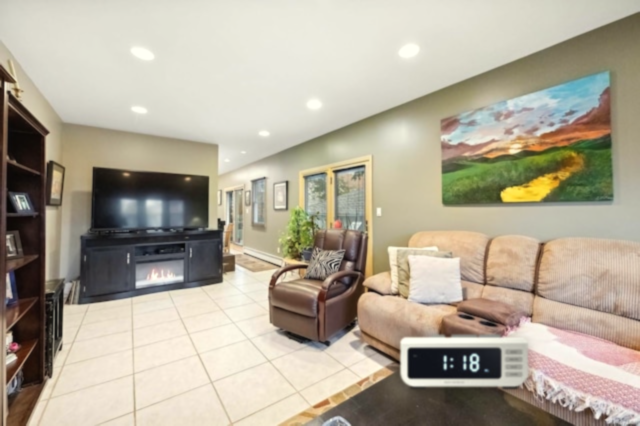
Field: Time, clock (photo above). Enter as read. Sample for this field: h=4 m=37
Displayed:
h=1 m=18
